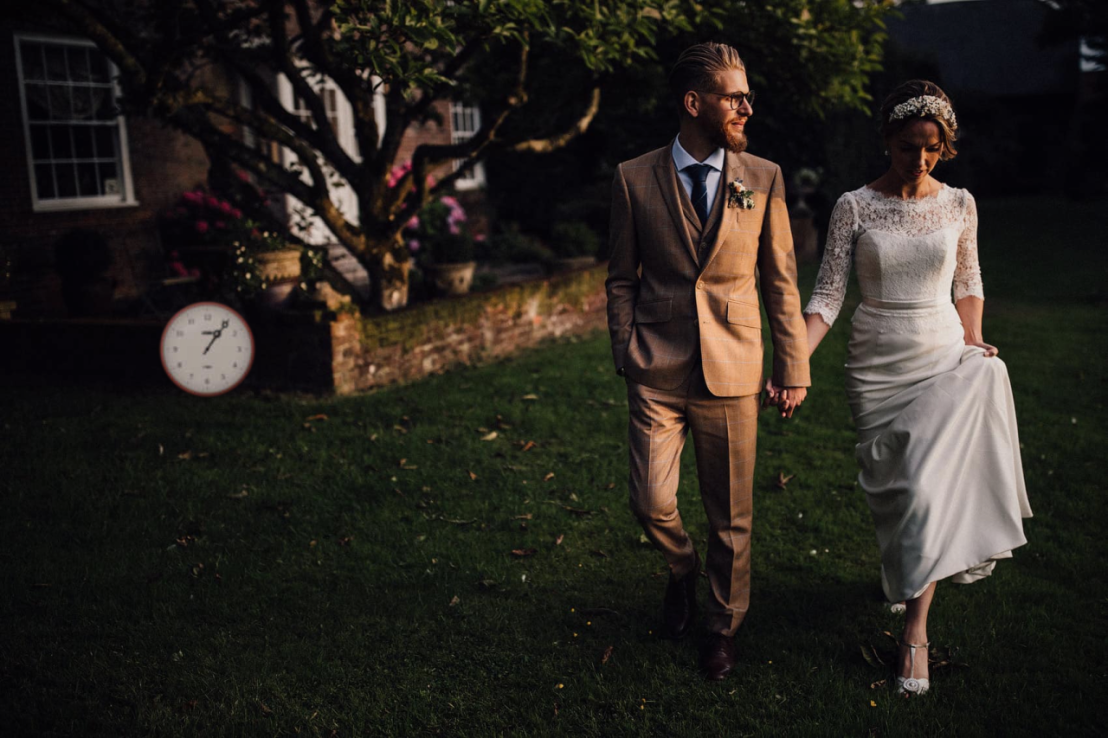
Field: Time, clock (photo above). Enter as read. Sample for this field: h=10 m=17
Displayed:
h=1 m=6
